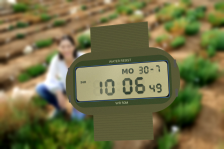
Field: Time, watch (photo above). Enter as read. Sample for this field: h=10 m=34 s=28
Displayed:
h=10 m=6 s=49
